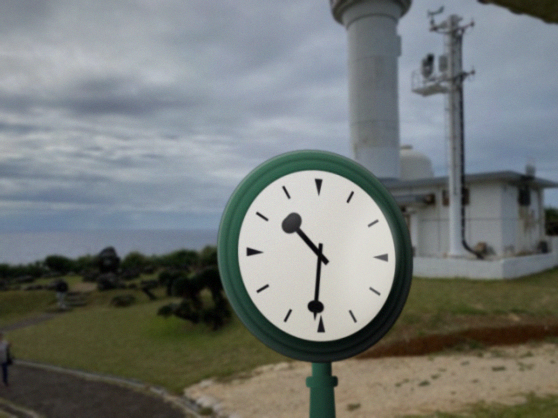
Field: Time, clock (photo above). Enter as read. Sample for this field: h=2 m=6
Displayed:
h=10 m=31
